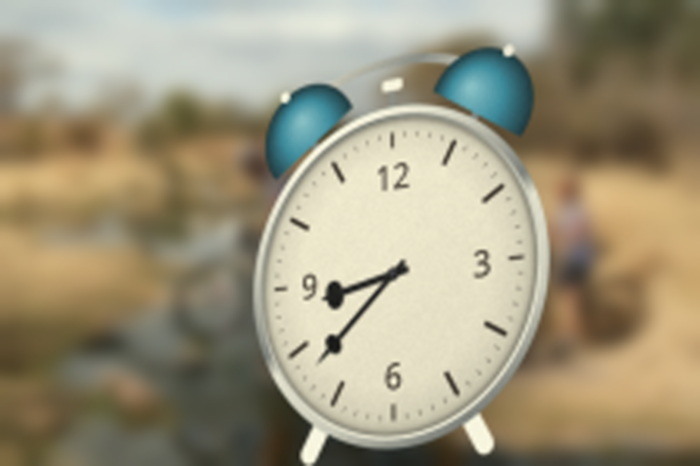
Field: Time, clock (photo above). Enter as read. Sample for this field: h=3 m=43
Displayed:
h=8 m=38
